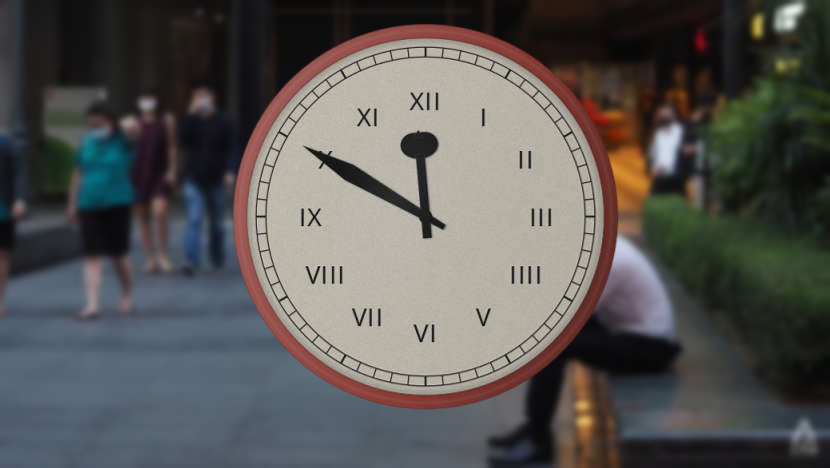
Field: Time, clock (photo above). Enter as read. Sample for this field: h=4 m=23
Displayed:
h=11 m=50
